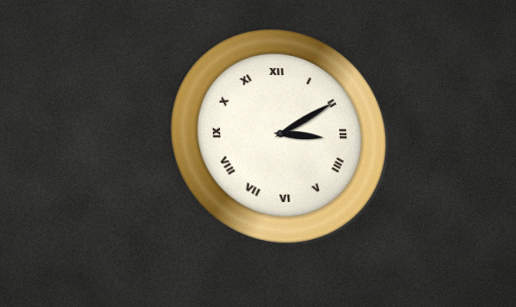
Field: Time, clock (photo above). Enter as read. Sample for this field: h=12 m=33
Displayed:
h=3 m=10
